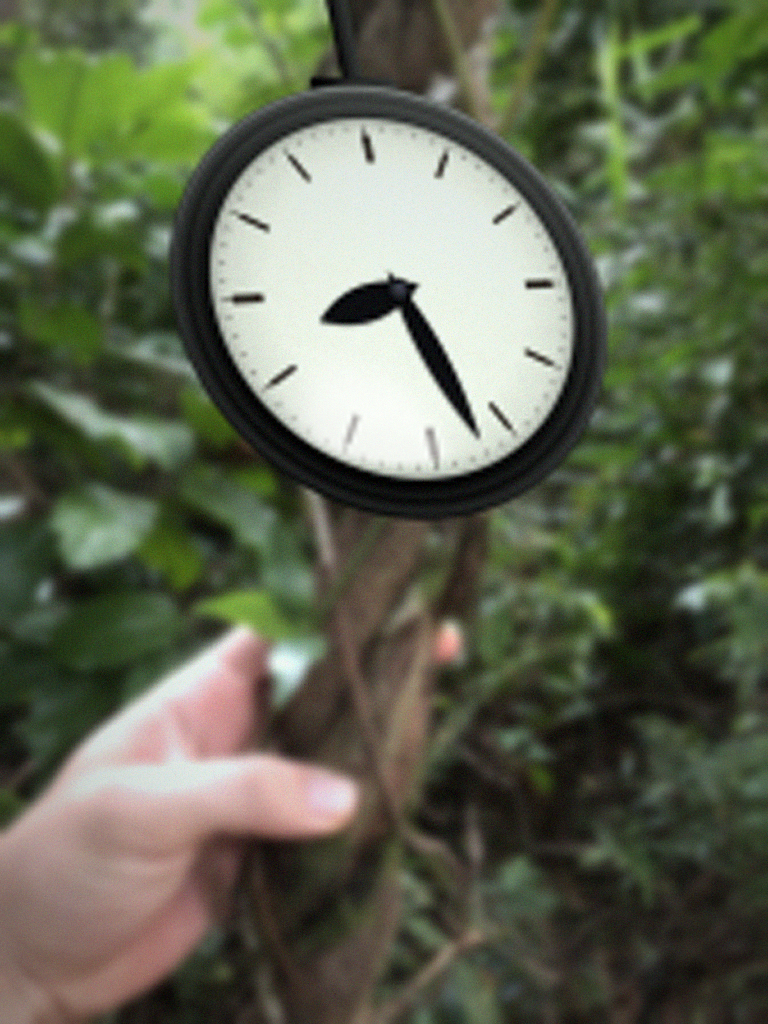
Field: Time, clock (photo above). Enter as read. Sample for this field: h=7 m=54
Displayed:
h=8 m=27
